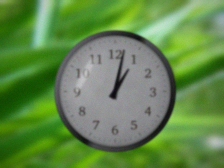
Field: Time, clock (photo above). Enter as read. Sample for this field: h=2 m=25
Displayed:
h=1 m=2
